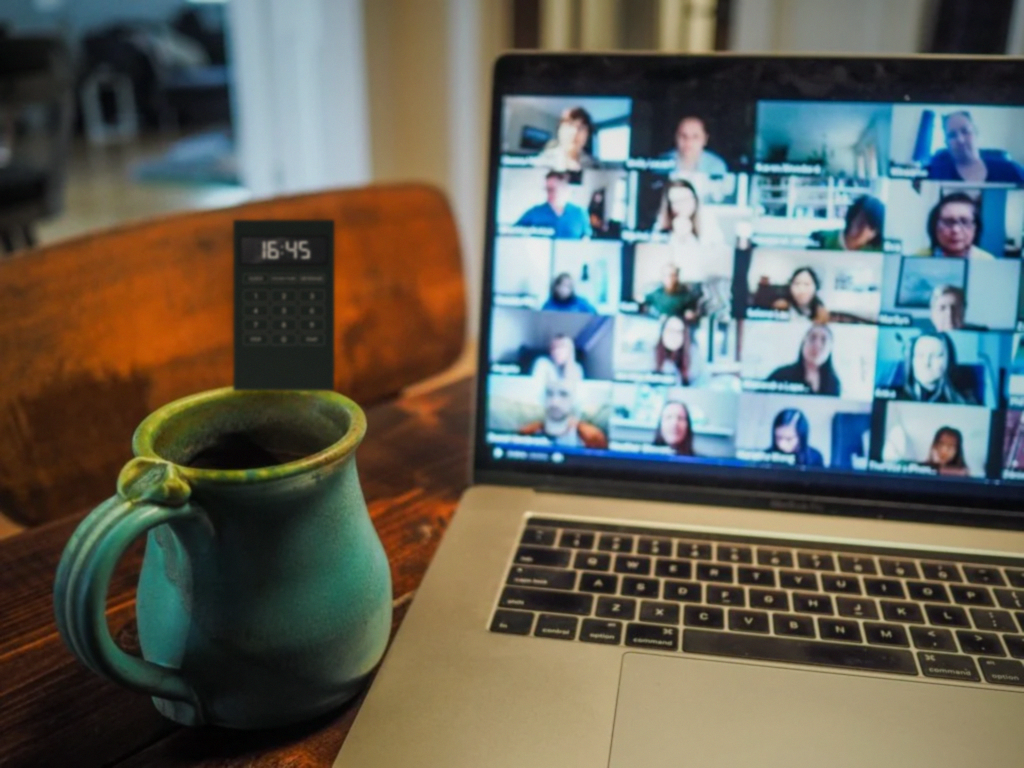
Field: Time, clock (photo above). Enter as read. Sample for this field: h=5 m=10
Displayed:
h=16 m=45
